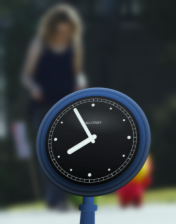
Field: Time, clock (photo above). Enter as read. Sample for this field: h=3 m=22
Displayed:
h=7 m=55
